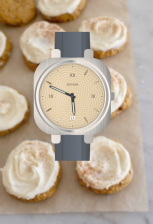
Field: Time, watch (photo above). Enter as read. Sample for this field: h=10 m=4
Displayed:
h=5 m=49
